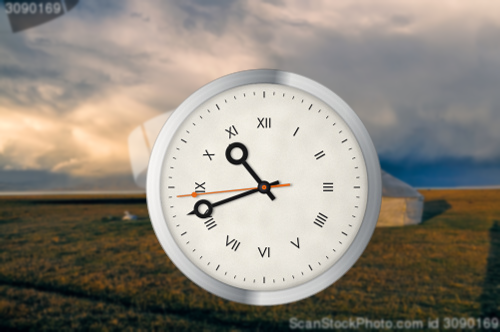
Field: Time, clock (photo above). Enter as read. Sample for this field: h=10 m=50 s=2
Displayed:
h=10 m=41 s=44
